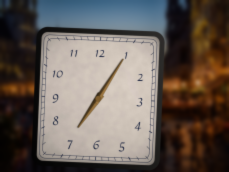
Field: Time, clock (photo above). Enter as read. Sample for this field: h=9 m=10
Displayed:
h=7 m=5
